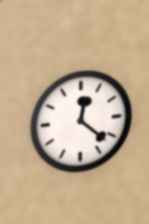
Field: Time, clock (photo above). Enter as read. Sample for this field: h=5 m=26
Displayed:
h=12 m=22
